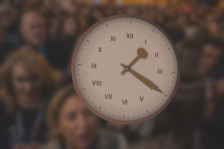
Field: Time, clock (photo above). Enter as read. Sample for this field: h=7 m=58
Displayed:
h=1 m=20
